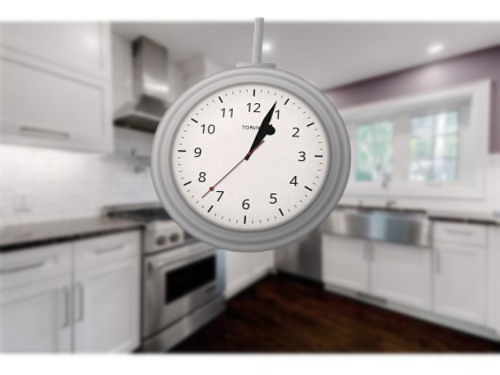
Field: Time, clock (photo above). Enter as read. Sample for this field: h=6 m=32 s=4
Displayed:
h=1 m=3 s=37
